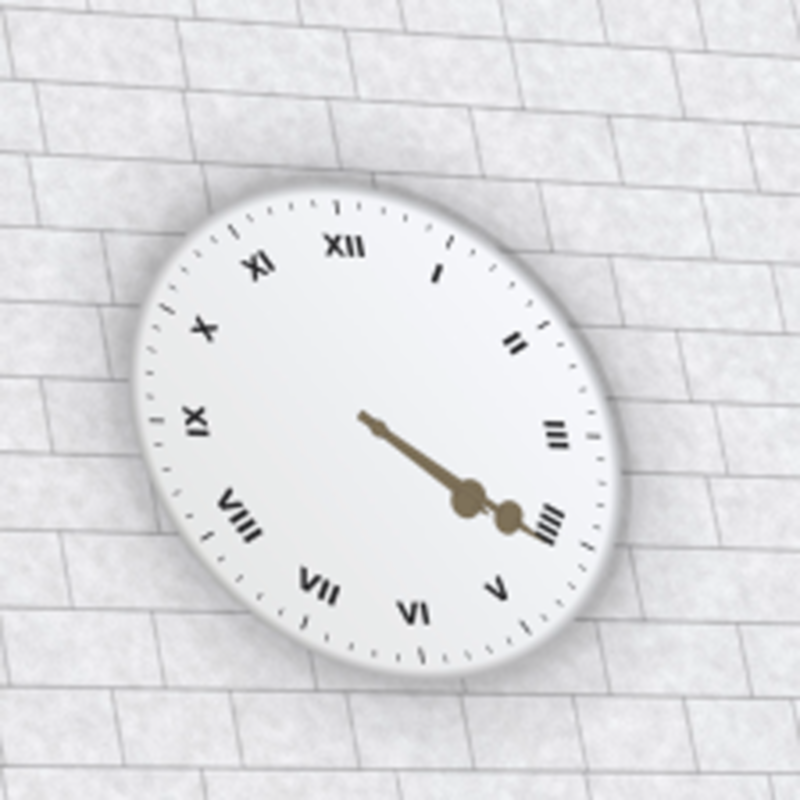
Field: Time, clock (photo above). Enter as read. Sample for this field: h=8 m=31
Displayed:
h=4 m=21
